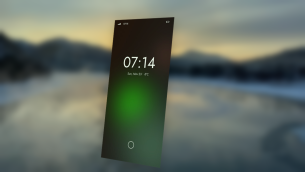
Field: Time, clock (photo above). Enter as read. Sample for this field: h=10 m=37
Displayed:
h=7 m=14
